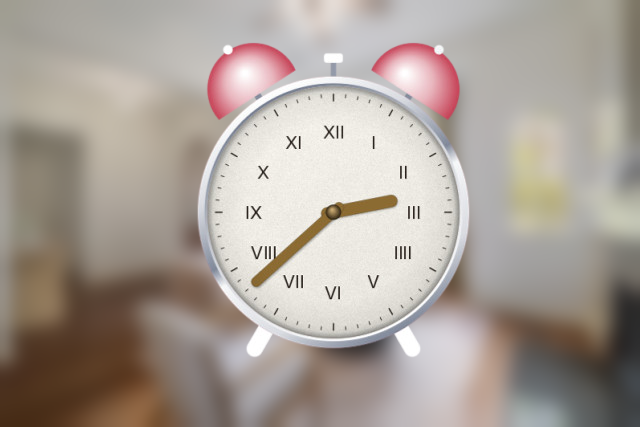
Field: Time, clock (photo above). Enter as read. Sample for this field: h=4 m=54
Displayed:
h=2 m=38
